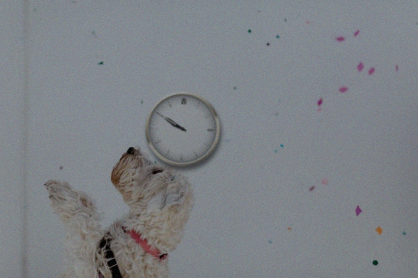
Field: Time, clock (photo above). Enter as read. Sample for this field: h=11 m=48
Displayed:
h=9 m=50
